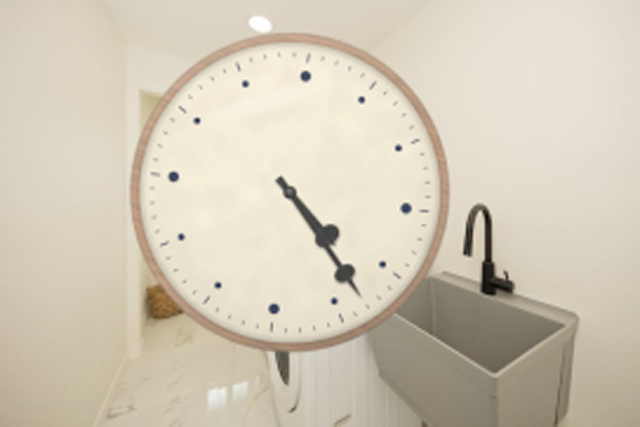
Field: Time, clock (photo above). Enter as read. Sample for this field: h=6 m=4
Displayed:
h=4 m=23
